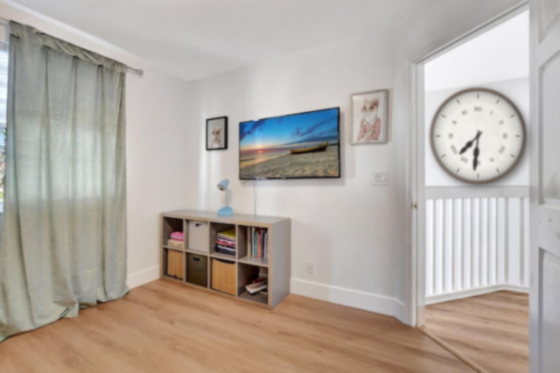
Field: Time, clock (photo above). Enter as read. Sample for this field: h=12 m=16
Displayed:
h=7 m=31
